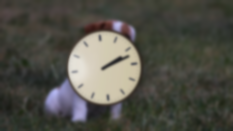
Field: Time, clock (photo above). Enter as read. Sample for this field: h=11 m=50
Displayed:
h=2 m=12
